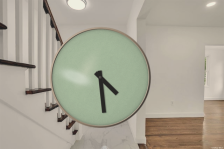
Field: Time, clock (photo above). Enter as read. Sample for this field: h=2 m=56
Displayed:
h=4 m=29
